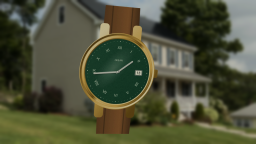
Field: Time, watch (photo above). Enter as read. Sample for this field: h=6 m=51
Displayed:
h=1 m=44
